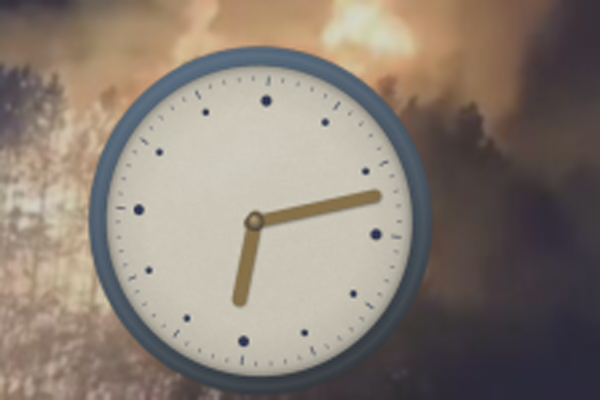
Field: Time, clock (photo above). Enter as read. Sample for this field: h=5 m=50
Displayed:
h=6 m=12
